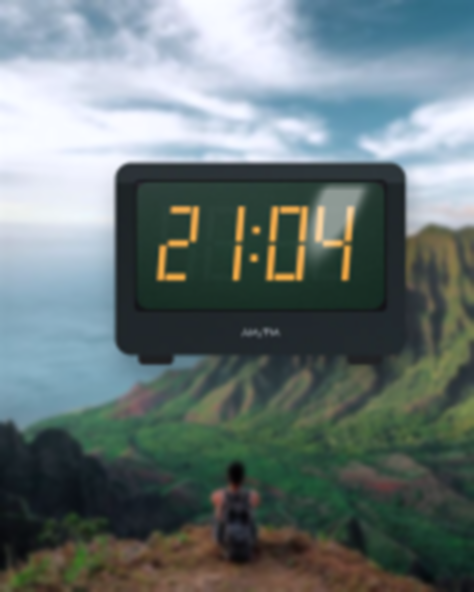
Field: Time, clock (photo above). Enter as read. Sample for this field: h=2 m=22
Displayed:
h=21 m=4
